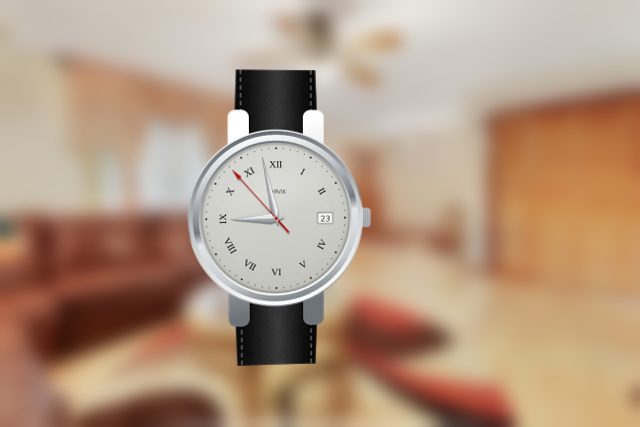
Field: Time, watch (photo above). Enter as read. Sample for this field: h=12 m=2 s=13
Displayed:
h=8 m=57 s=53
